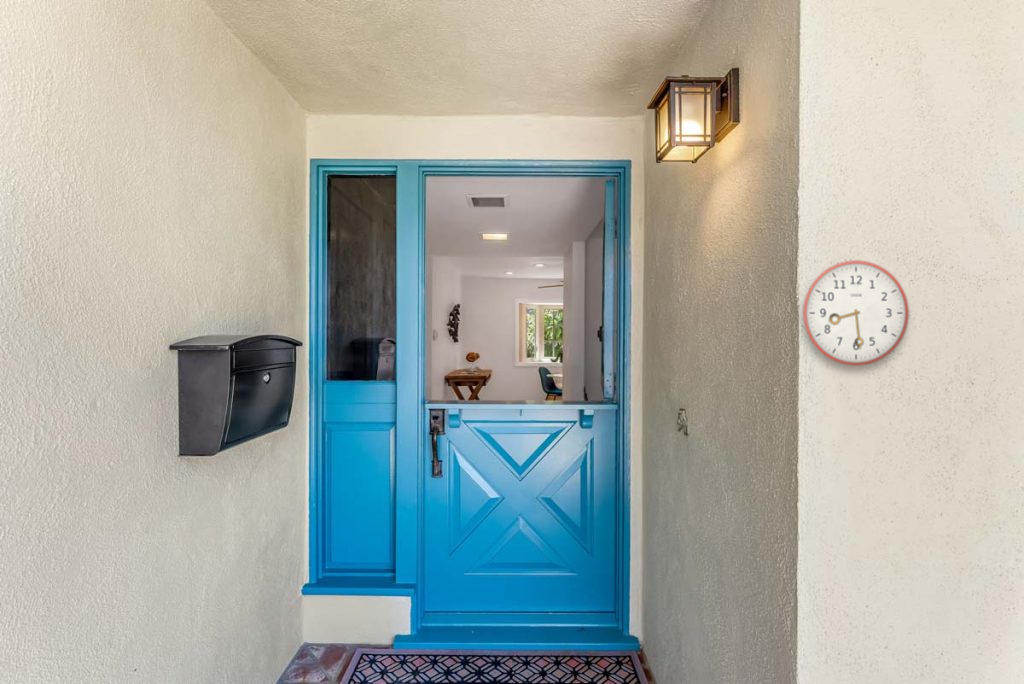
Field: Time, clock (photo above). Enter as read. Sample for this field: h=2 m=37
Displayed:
h=8 m=29
